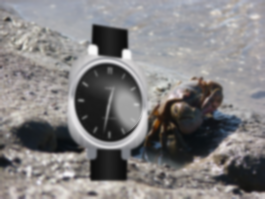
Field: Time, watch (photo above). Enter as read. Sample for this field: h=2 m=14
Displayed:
h=12 m=32
